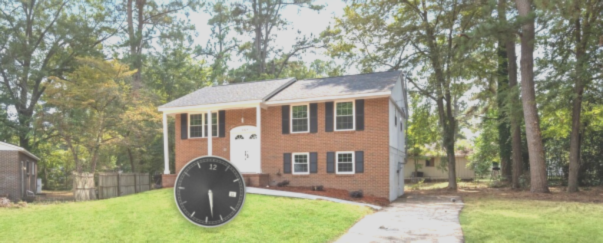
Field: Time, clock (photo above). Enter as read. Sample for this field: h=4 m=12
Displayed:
h=5 m=28
